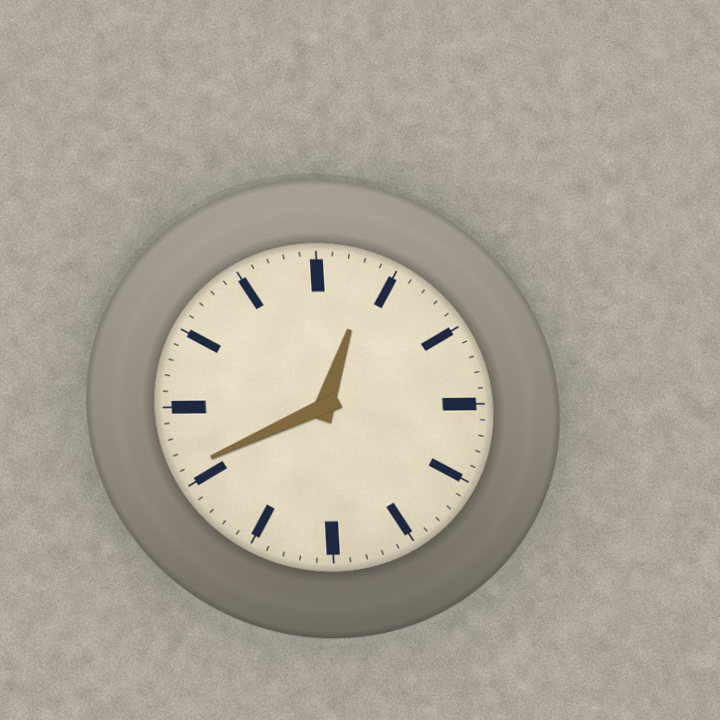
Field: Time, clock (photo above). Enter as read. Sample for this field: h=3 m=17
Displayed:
h=12 m=41
